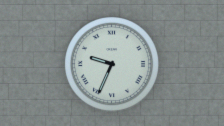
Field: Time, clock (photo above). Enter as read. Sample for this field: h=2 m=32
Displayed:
h=9 m=34
